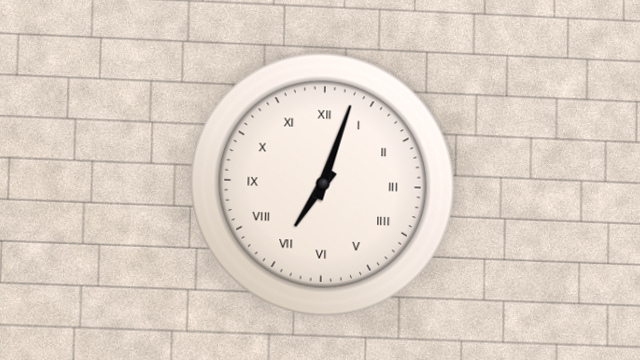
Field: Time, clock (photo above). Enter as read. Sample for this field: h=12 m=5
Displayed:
h=7 m=3
